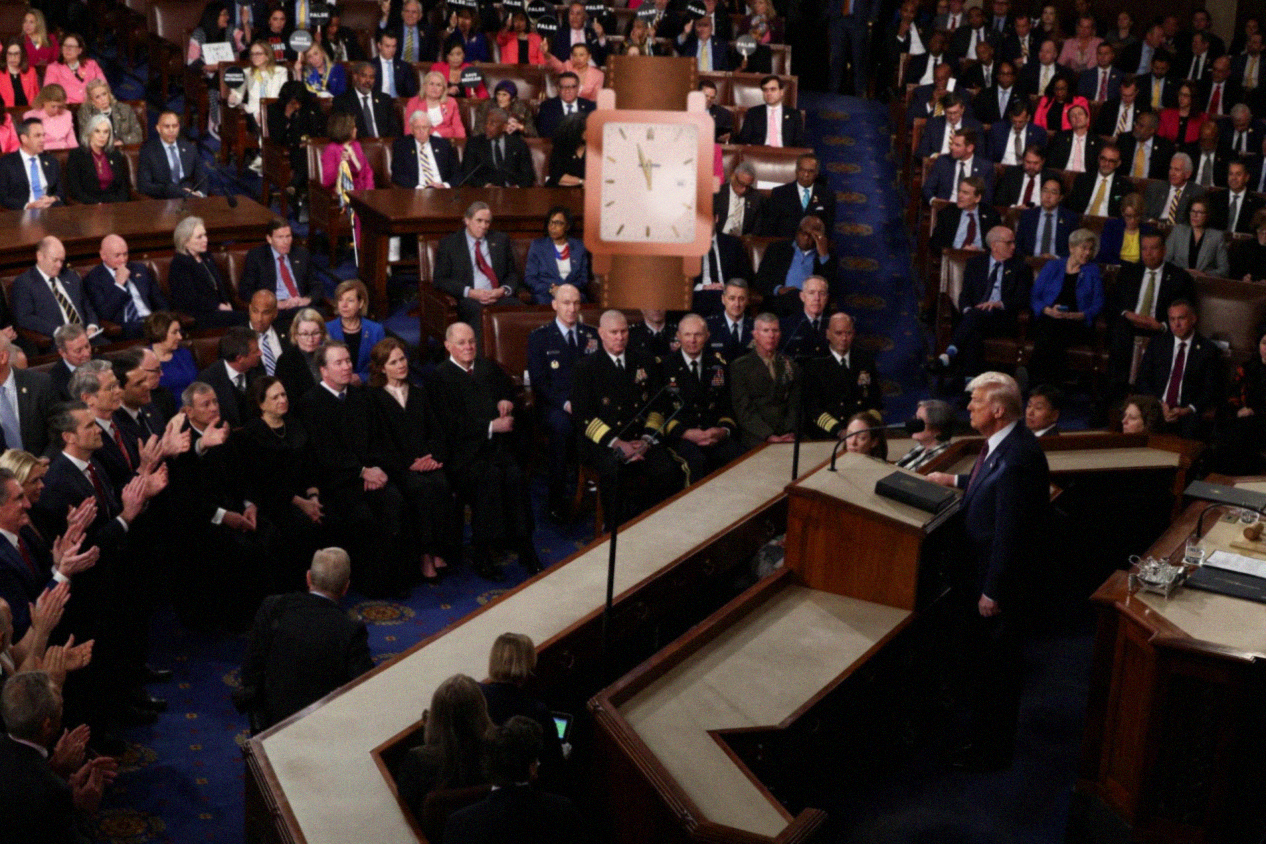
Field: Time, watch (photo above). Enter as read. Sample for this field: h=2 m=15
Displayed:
h=11 m=57
